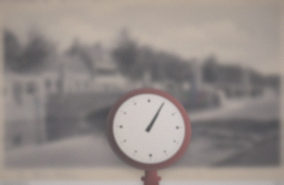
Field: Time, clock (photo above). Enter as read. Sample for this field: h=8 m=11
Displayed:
h=1 m=5
